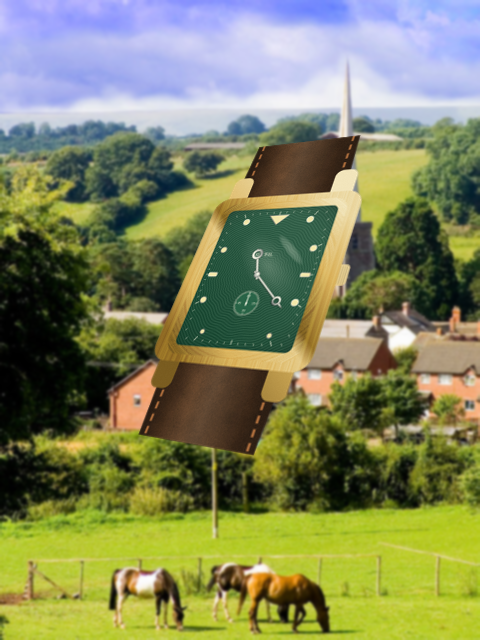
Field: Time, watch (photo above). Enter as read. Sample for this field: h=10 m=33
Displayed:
h=11 m=22
